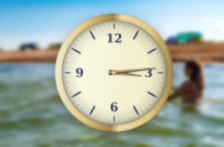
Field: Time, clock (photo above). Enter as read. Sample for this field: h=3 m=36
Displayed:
h=3 m=14
